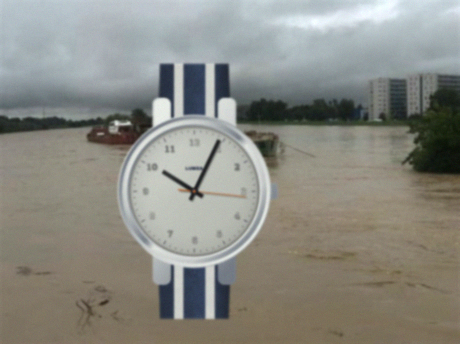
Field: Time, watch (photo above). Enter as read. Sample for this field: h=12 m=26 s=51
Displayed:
h=10 m=4 s=16
